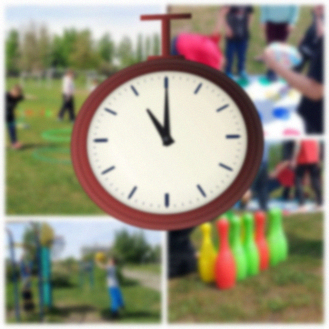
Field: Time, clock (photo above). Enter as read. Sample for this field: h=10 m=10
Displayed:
h=11 m=0
